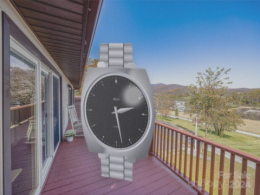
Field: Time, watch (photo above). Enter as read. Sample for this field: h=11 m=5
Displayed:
h=2 m=28
